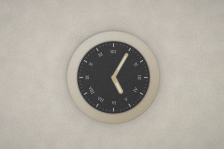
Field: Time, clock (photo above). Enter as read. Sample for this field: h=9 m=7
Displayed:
h=5 m=5
